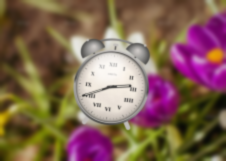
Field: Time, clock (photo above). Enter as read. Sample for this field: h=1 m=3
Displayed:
h=2 m=41
